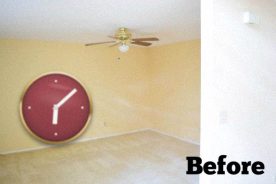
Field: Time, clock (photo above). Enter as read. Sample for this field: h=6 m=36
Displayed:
h=6 m=8
